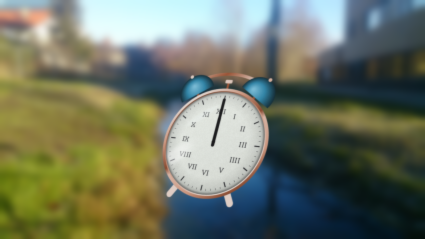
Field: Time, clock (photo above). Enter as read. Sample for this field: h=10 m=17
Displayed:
h=12 m=0
